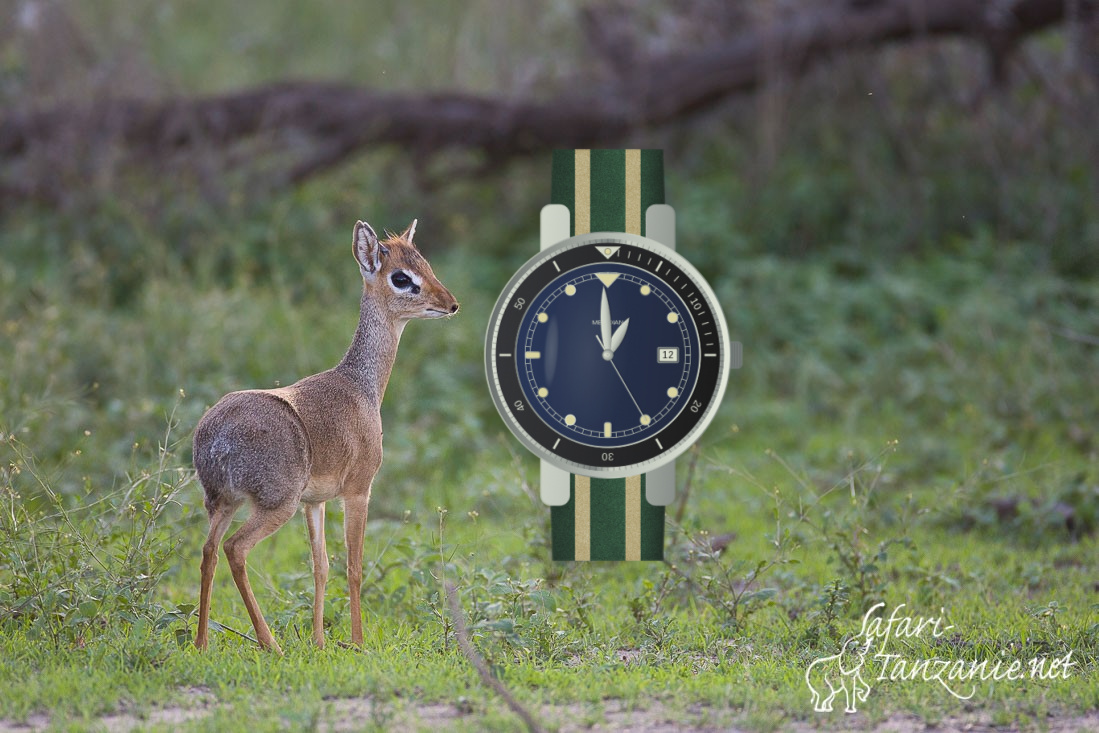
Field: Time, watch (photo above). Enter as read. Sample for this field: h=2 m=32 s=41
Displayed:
h=12 m=59 s=25
